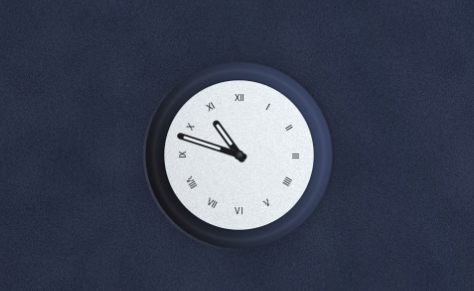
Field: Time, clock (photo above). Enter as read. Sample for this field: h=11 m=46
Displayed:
h=10 m=48
